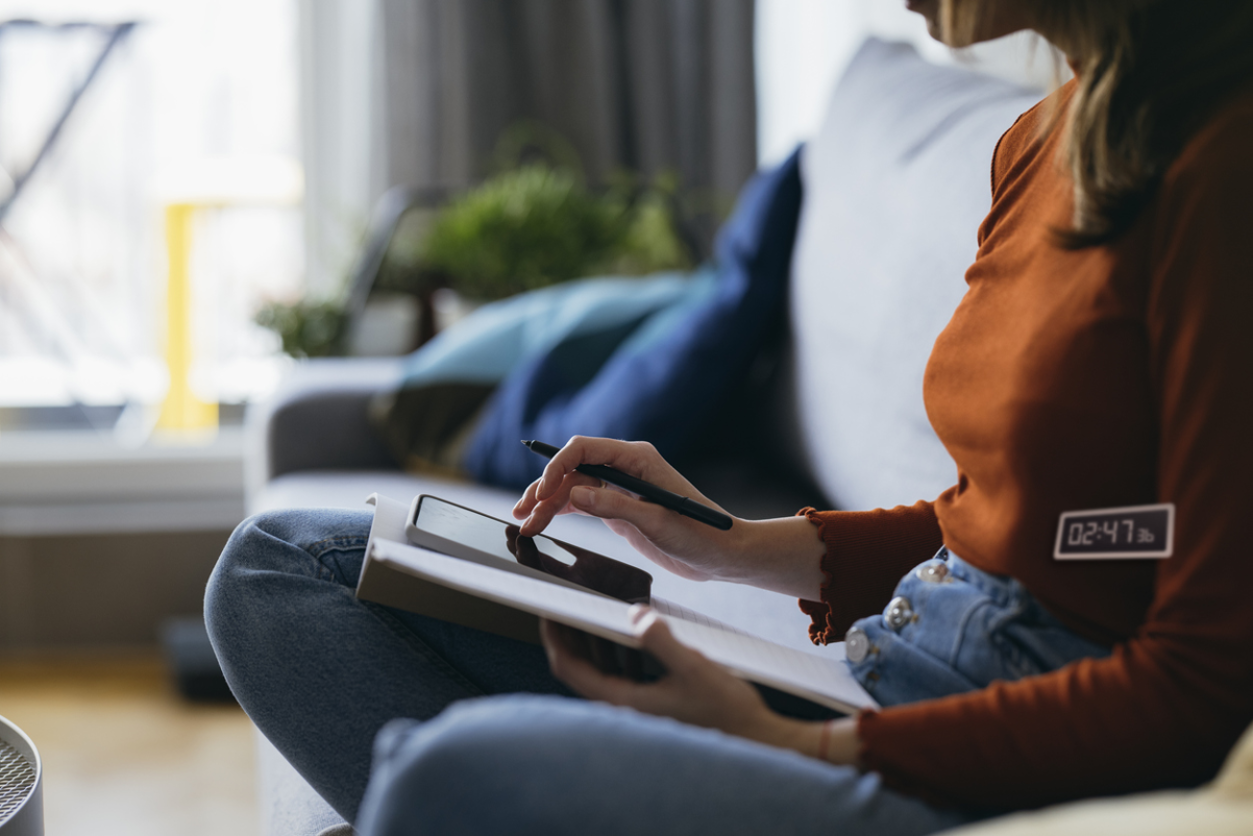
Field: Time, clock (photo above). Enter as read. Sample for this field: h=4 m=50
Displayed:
h=2 m=47
